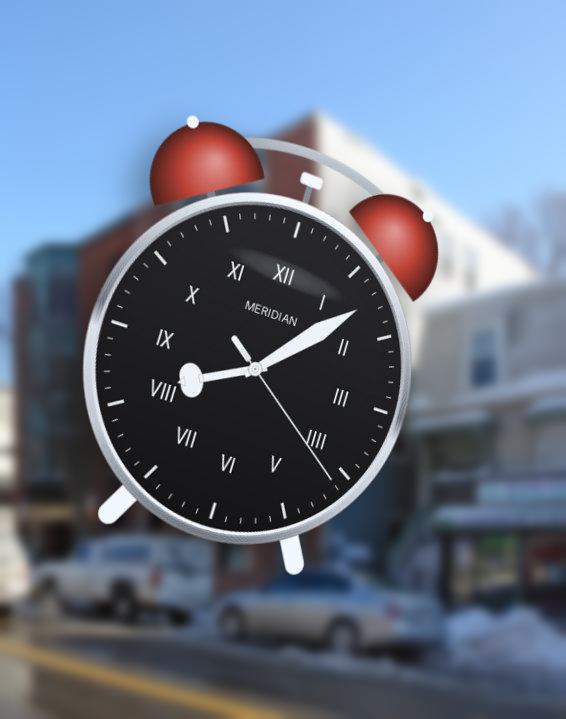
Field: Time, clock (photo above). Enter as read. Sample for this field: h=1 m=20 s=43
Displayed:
h=8 m=7 s=21
